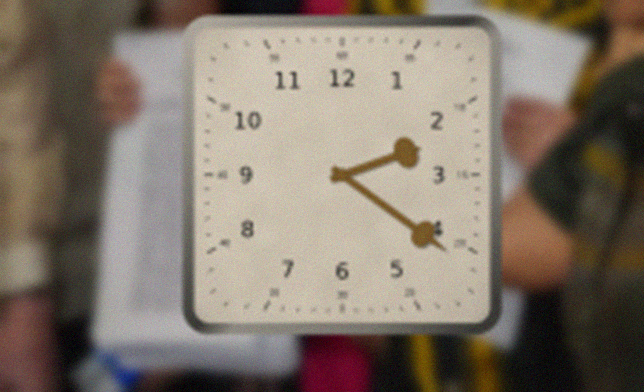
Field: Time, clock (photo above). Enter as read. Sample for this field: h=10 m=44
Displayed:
h=2 m=21
